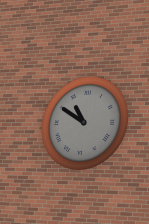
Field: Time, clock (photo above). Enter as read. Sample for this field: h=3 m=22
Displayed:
h=10 m=50
